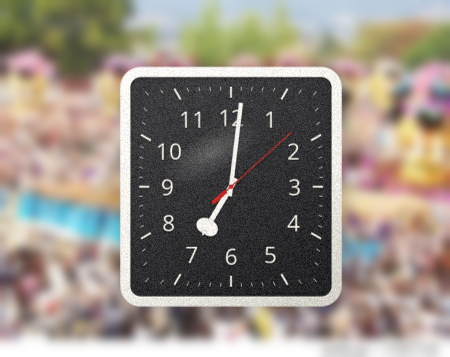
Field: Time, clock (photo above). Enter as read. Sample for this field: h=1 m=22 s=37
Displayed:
h=7 m=1 s=8
